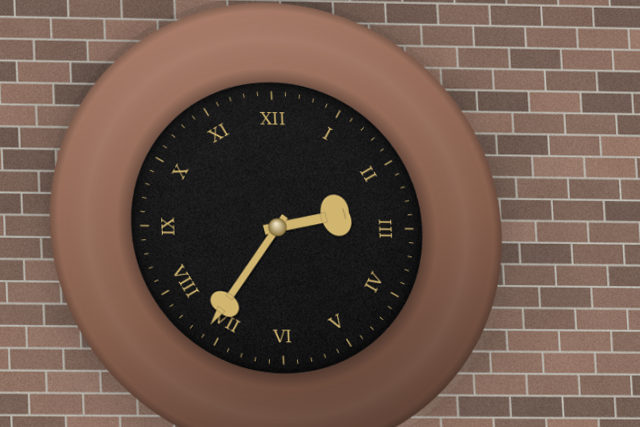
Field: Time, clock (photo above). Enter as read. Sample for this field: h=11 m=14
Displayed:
h=2 m=36
